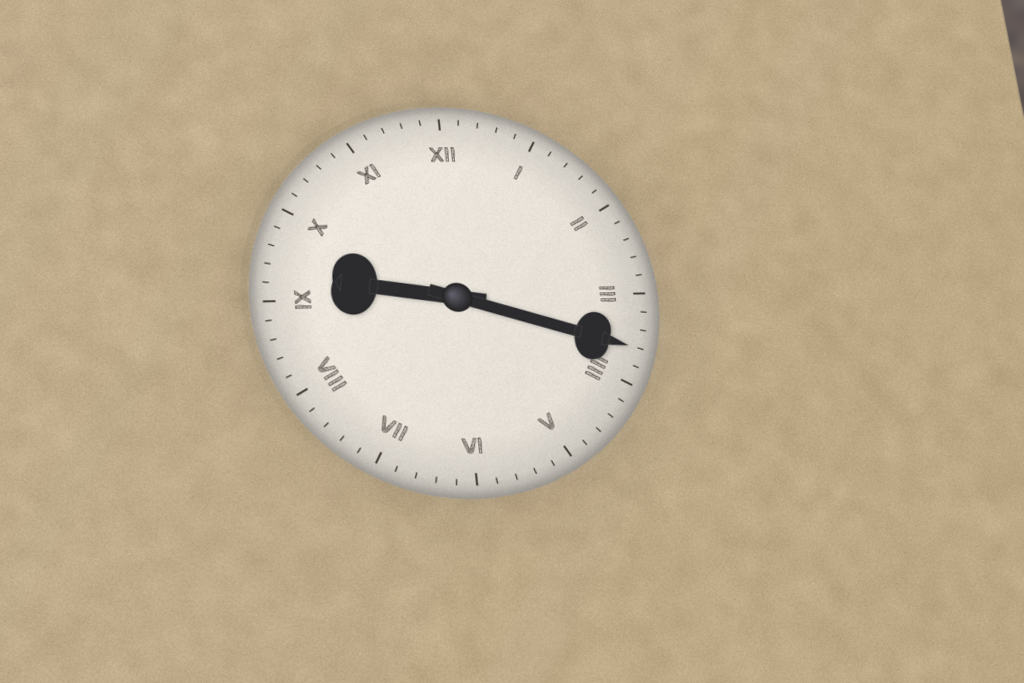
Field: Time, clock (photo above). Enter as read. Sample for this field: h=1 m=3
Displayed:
h=9 m=18
